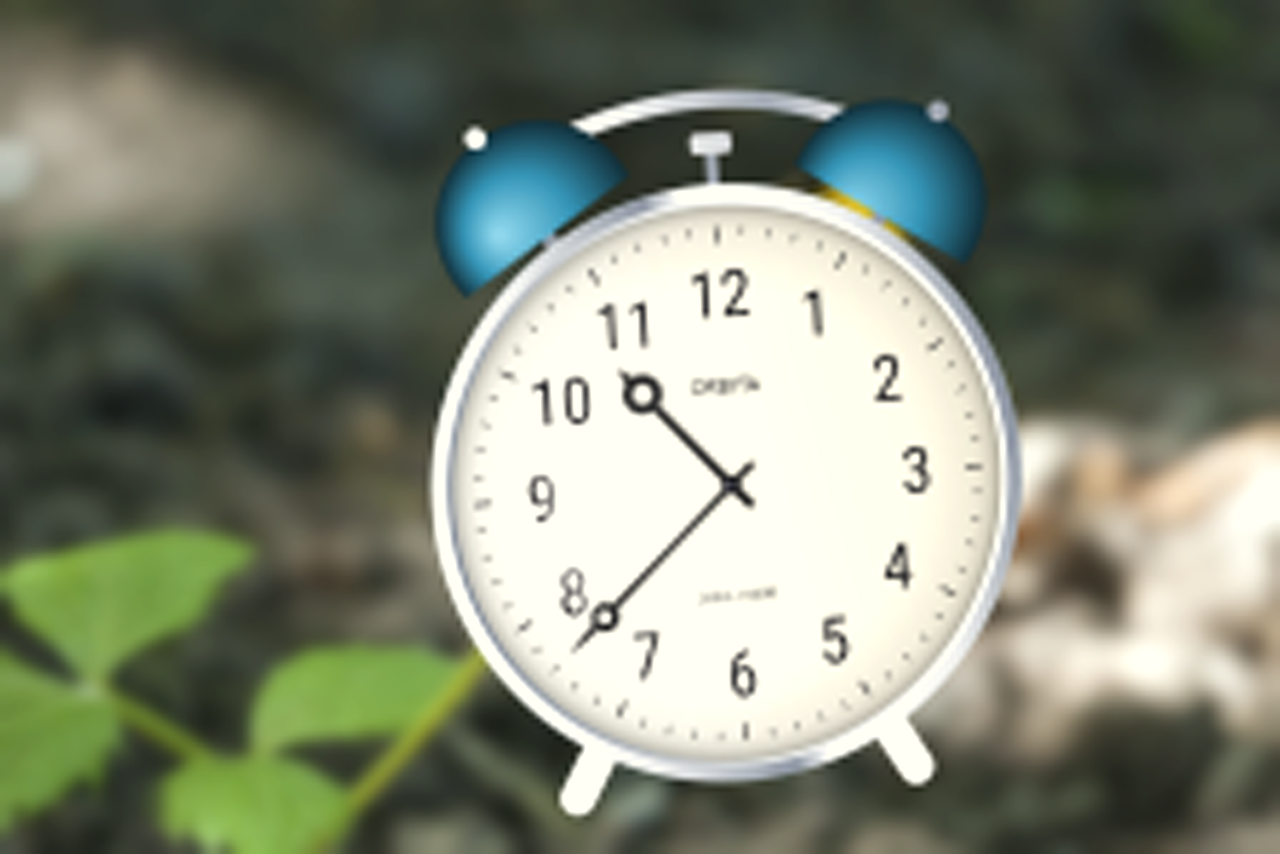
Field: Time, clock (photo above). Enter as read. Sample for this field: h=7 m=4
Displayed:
h=10 m=38
